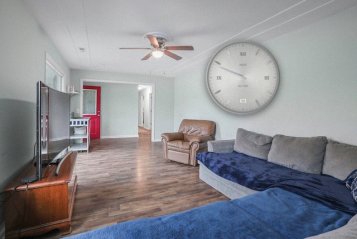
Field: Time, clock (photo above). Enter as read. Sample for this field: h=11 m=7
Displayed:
h=9 m=49
